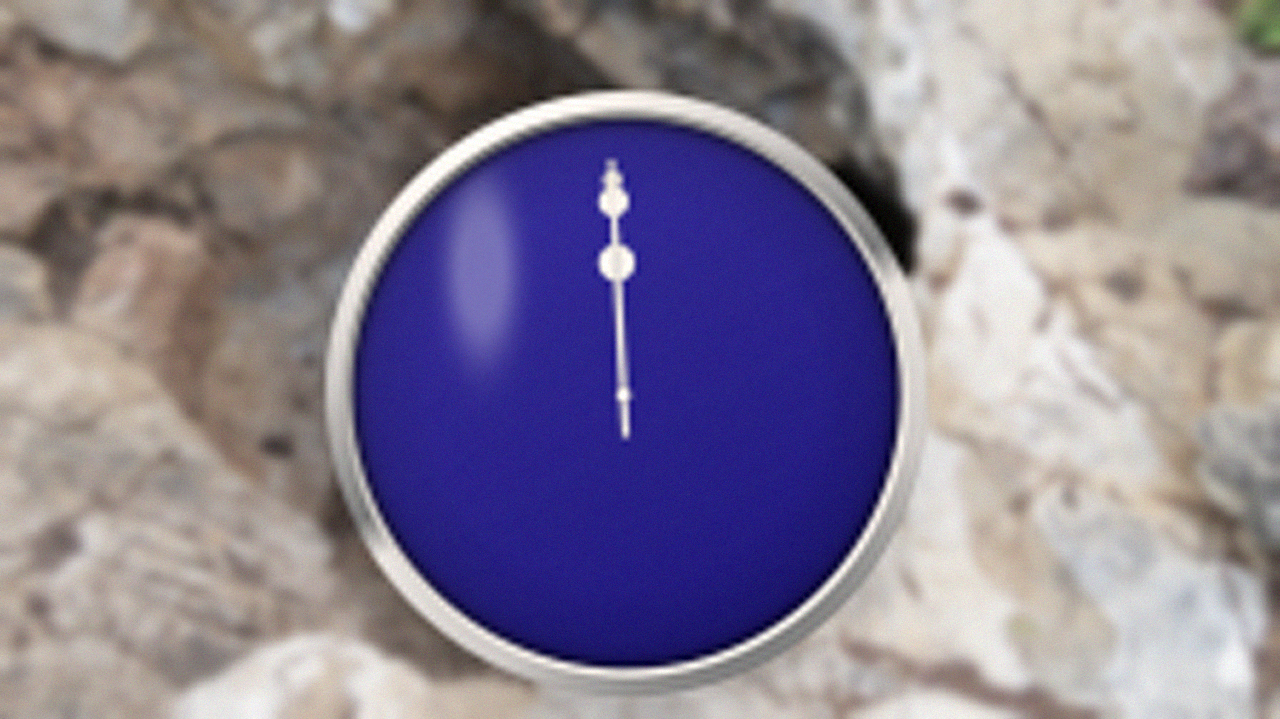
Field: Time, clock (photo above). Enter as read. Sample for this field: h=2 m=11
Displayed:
h=12 m=0
